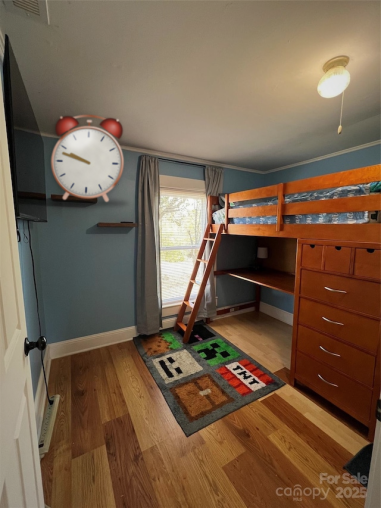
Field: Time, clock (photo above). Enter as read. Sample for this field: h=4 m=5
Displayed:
h=9 m=48
